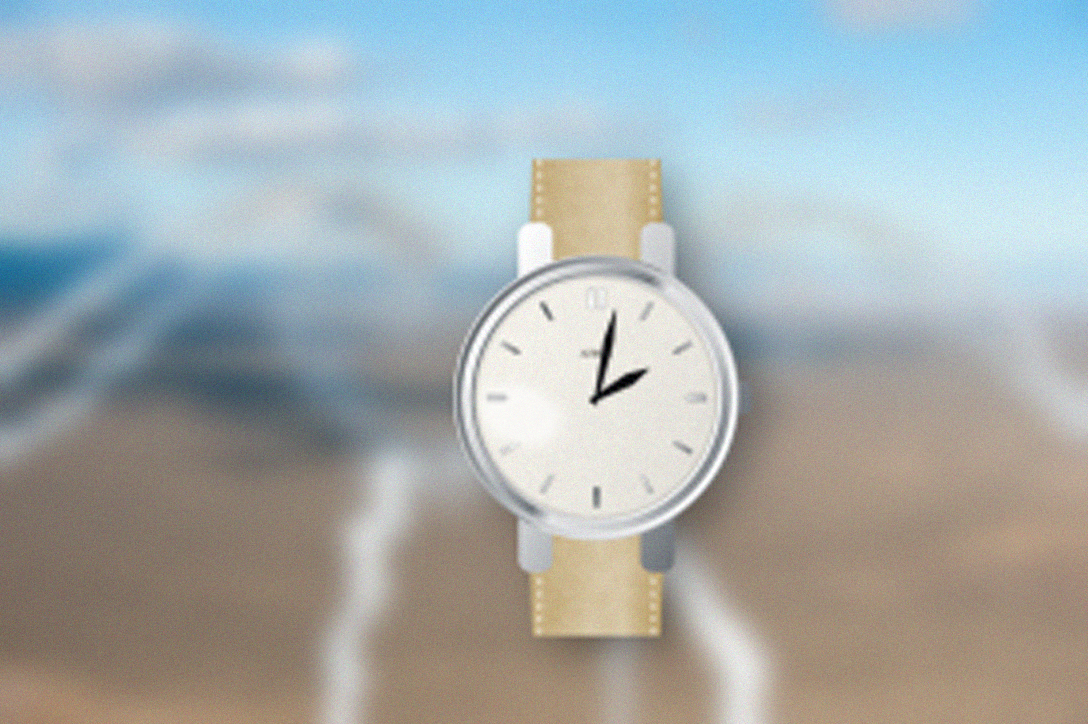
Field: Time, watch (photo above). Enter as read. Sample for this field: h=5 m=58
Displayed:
h=2 m=2
